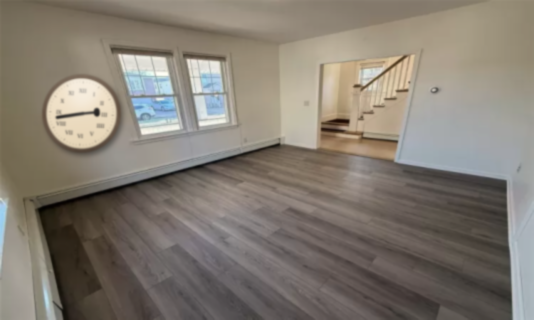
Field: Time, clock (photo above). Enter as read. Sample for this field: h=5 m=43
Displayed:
h=2 m=43
